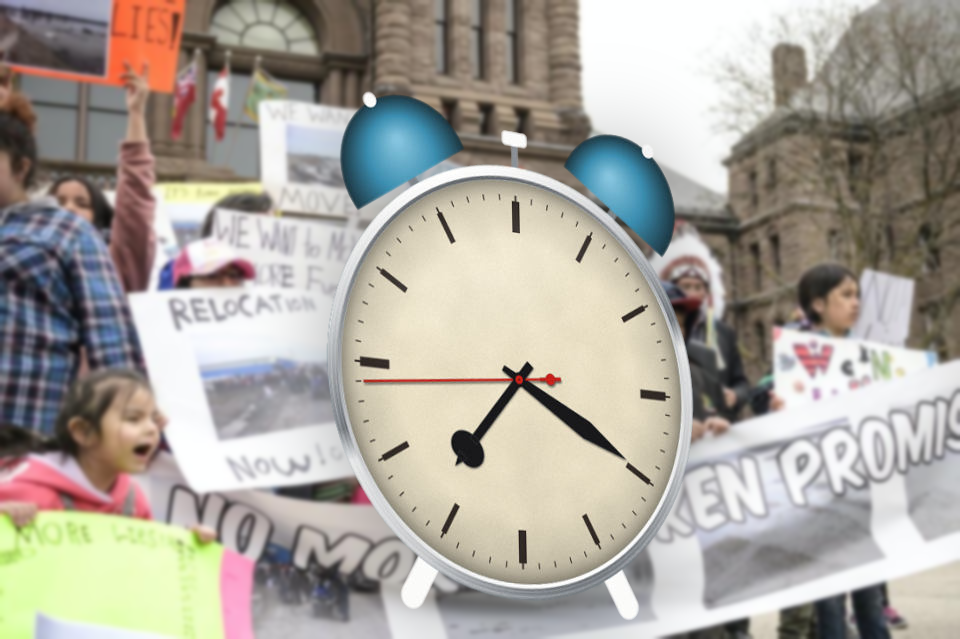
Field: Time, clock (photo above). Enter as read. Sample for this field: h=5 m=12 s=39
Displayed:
h=7 m=19 s=44
